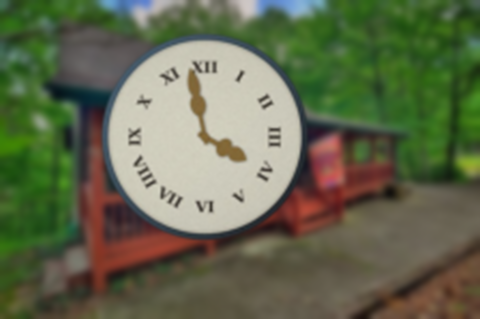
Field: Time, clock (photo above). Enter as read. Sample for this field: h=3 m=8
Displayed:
h=3 m=58
